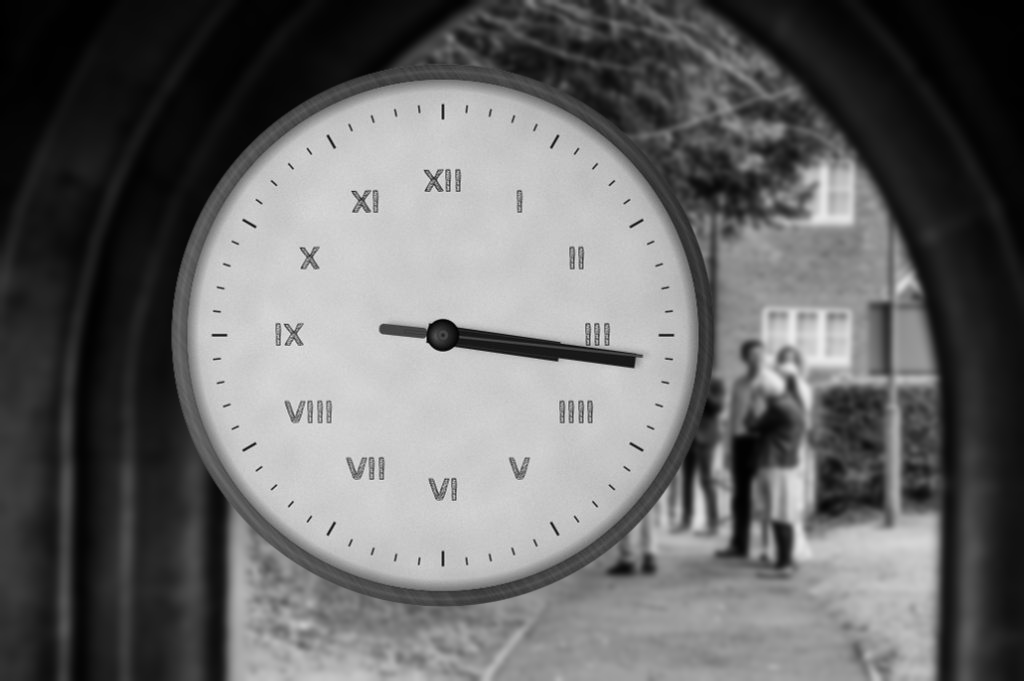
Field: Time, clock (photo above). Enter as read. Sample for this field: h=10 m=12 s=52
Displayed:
h=3 m=16 s=16
